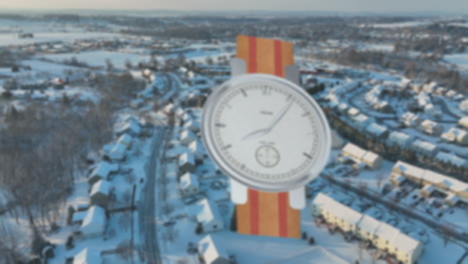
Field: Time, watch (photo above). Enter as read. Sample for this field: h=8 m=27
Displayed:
h=8 m=6
